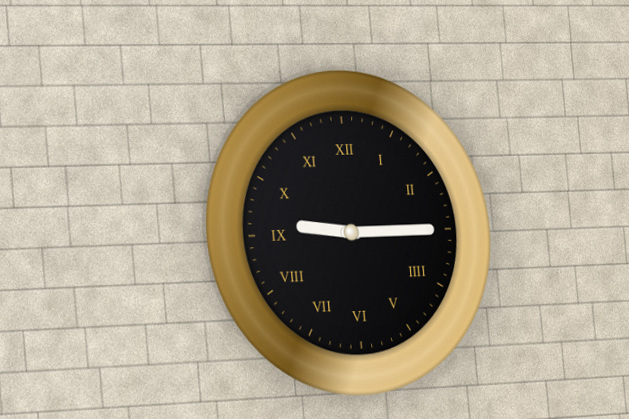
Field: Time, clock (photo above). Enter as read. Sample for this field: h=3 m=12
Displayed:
h=9 m=15
